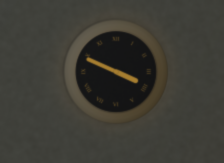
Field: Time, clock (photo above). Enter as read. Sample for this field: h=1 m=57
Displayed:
h=3 m=49
